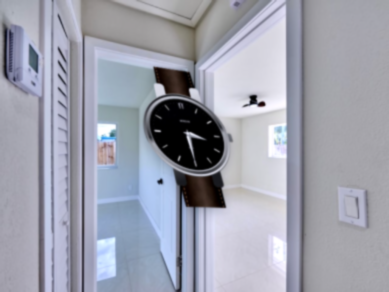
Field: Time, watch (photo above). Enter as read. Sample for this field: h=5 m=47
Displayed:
h=3 m=30
